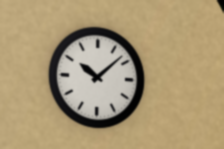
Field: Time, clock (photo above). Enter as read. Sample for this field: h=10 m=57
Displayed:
h=10 m=8
